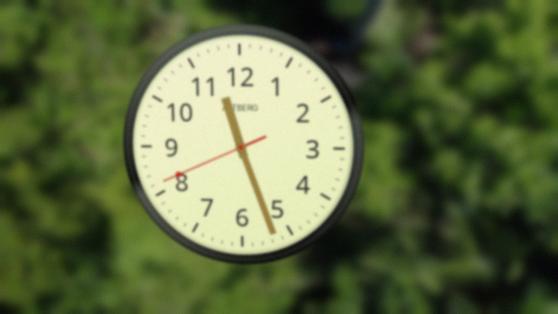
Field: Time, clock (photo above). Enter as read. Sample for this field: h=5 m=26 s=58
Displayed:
h=11 m=26 s=41
